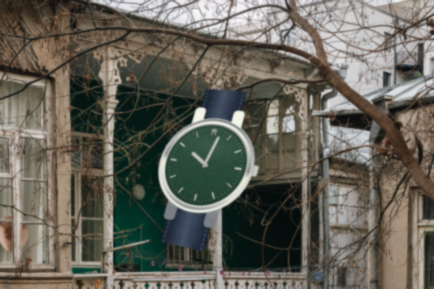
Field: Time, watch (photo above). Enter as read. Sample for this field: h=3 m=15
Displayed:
h=10 m=2
